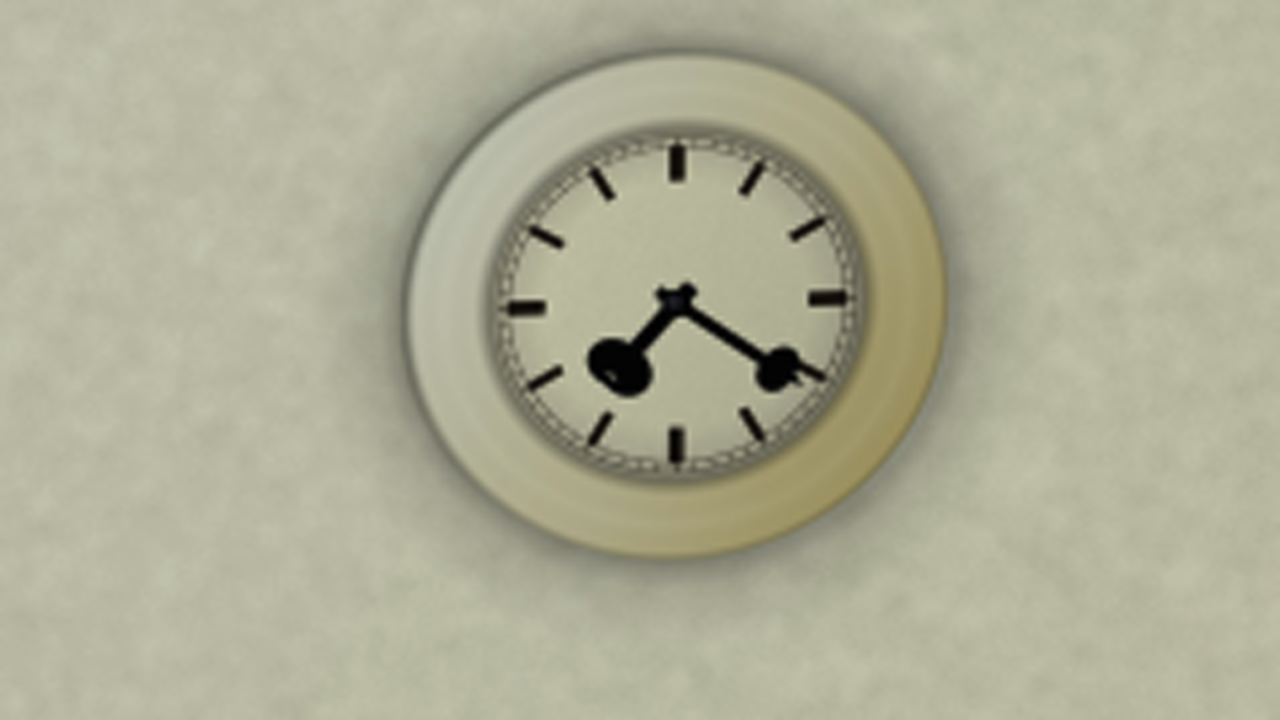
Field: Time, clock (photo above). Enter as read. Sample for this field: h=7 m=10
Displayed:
h=7 m=21
